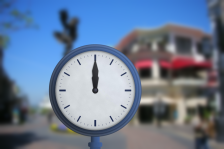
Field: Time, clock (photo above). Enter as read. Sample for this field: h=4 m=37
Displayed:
h=12 m=0
